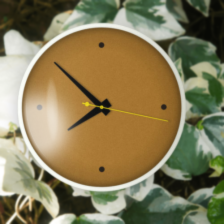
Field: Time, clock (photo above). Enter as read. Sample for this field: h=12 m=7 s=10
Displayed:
h=7 m=52 s=17
